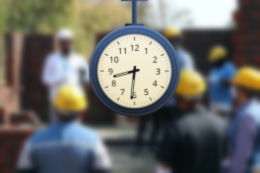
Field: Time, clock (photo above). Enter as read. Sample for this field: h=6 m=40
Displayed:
h=8 m=31
